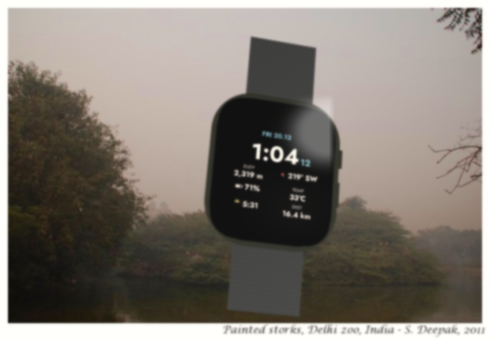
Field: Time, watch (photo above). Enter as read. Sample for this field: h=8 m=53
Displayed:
h=1 m=4
